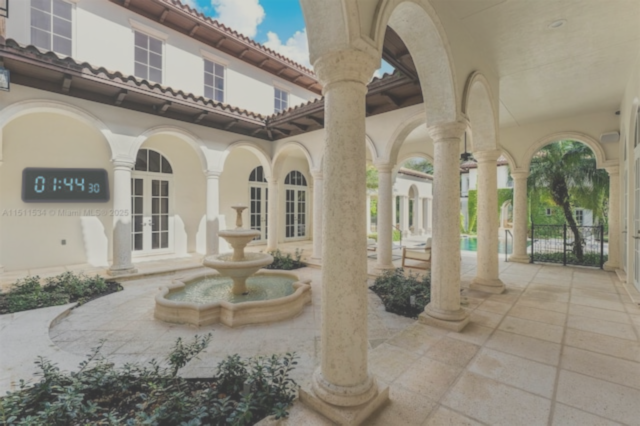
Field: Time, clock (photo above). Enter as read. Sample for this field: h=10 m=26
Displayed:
h=1 m=44
